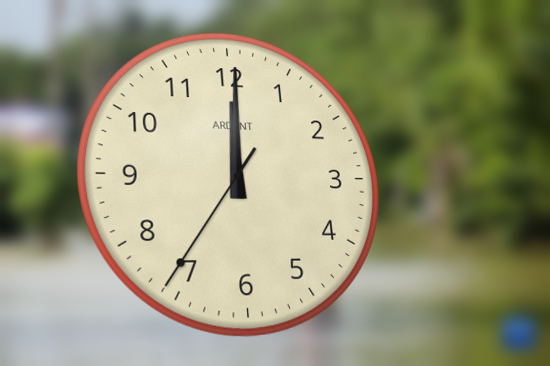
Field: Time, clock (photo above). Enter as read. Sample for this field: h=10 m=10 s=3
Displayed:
h=12 m=0 s=36
